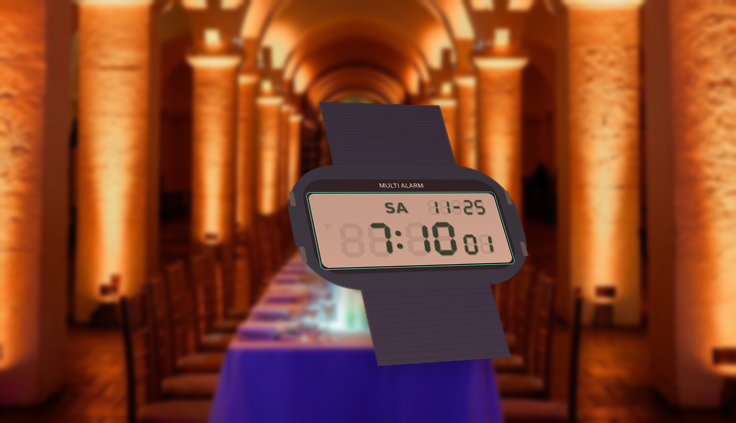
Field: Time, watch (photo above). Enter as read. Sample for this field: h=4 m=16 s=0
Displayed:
h=7 m=10 s=1
